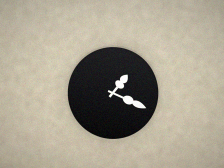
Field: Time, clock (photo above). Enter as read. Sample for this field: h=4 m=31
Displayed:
h=1 m=19
